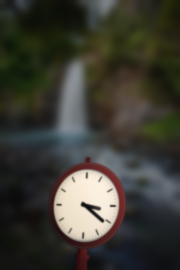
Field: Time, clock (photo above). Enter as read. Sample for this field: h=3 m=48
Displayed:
h=3 m=21
